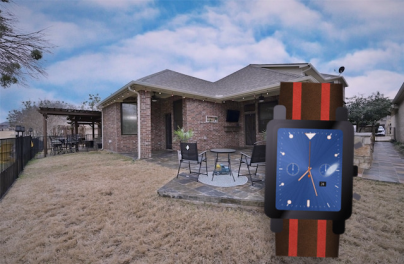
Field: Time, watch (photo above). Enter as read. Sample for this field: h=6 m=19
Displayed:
h=7 m=27
